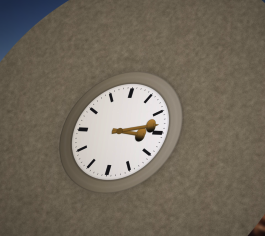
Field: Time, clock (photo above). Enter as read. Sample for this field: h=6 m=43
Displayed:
h=3 m=13
